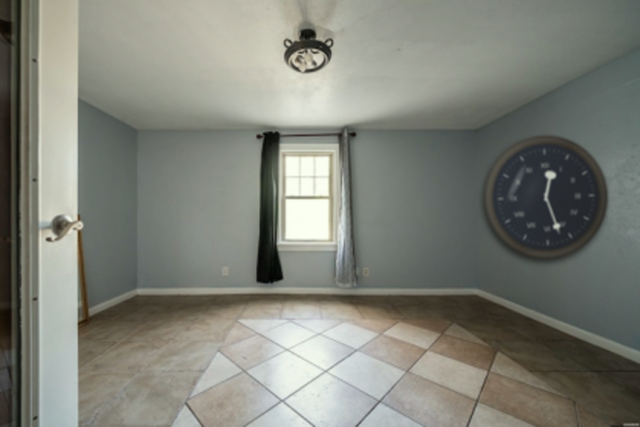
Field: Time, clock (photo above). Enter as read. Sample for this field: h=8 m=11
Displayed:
h=12 m=27
